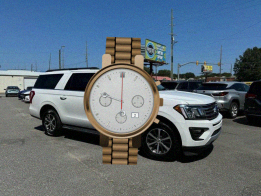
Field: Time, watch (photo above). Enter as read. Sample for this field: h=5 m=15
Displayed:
h=5 m=48
